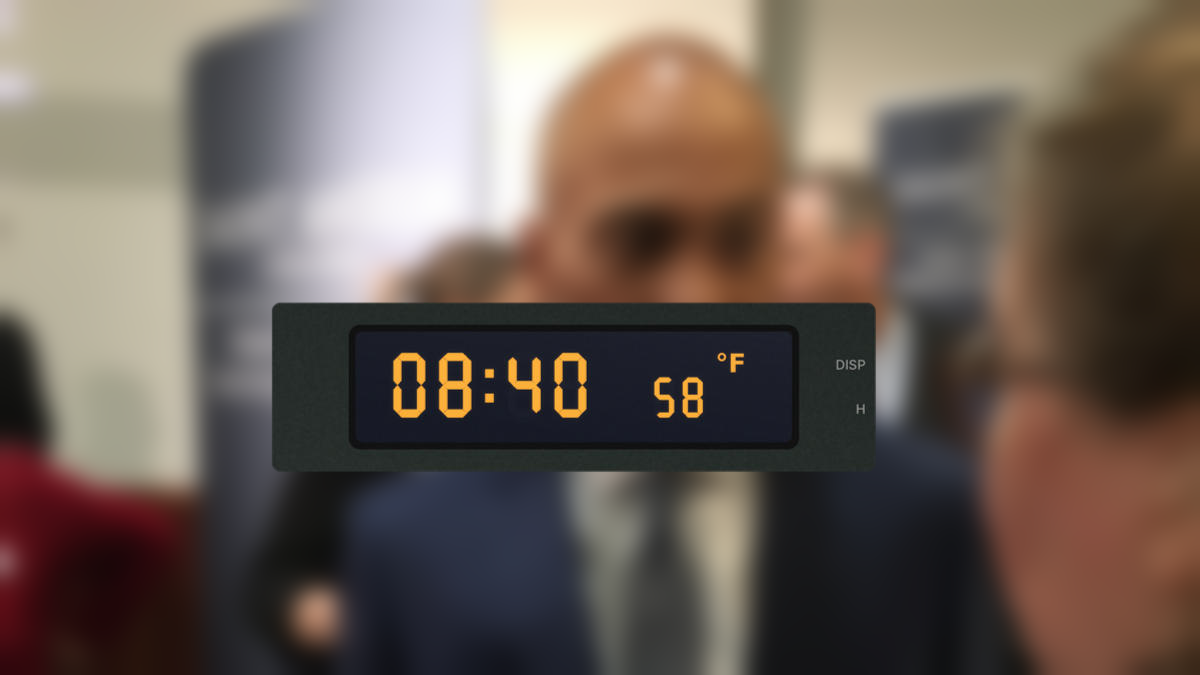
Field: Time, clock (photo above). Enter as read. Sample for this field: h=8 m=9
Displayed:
h=8 m=40
